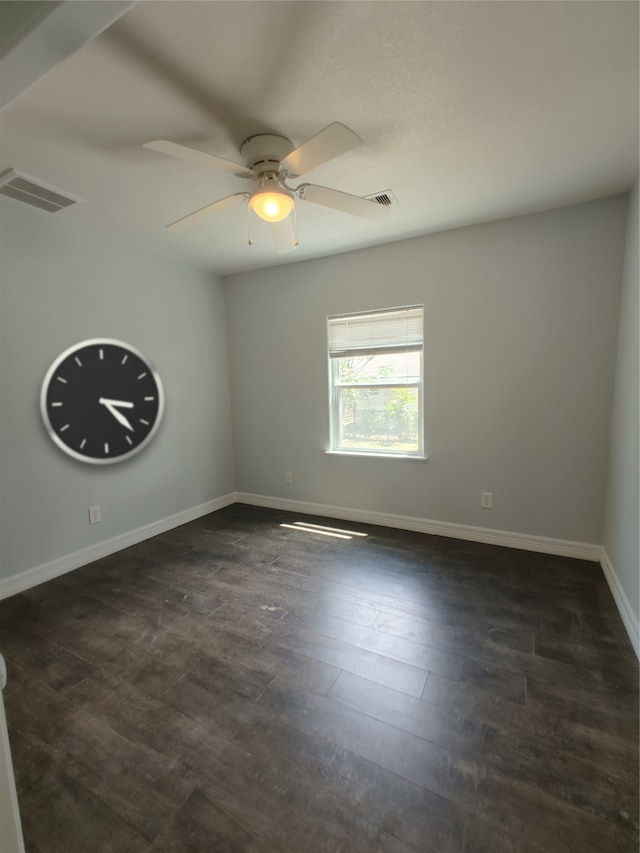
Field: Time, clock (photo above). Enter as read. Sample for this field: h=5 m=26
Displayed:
h=3 m=23
